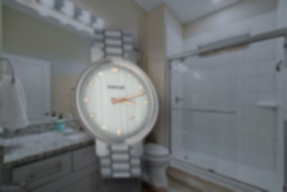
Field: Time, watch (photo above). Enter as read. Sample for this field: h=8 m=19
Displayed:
h=3 m=12
